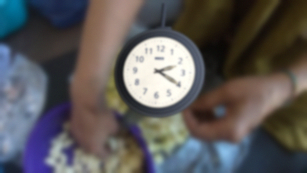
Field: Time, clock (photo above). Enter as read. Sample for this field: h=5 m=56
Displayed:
h=2 m=20
